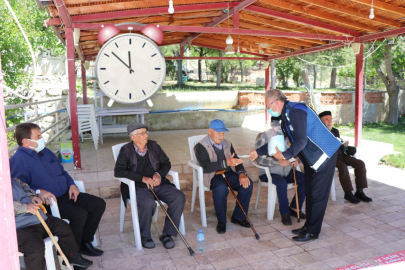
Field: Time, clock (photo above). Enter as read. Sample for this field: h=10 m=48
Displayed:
h=11 m=52
